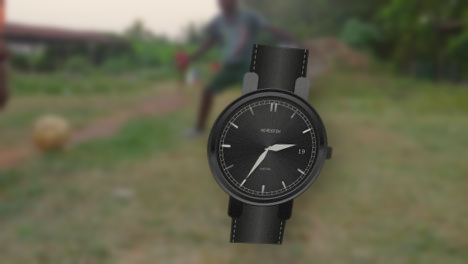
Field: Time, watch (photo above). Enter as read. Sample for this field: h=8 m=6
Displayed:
h=2 m=35
